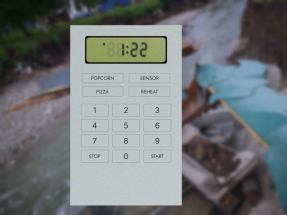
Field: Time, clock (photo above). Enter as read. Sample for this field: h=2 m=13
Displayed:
h=1 m=22
